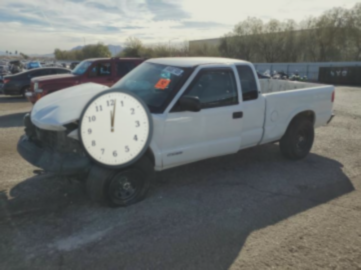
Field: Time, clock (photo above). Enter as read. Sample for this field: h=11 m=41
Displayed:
h=12 m=2
